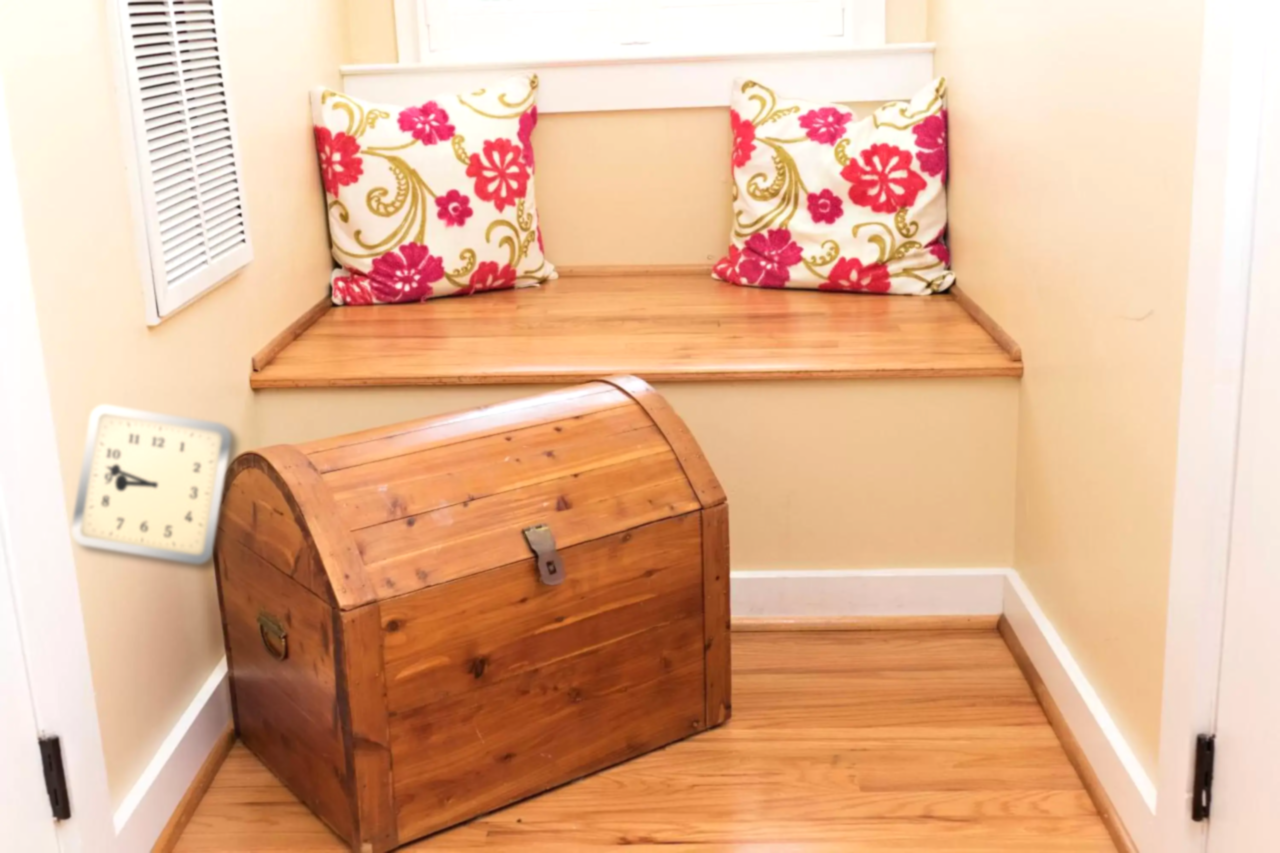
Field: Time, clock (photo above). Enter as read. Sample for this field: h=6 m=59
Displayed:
h=8 m=47
